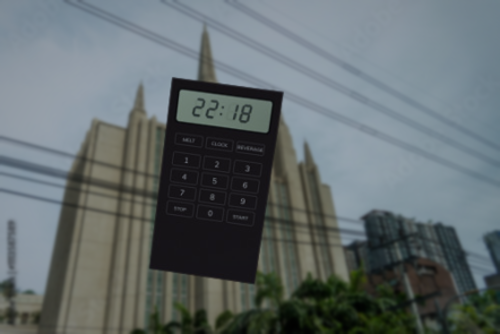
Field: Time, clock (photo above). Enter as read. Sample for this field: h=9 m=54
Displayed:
h=22 m=18
